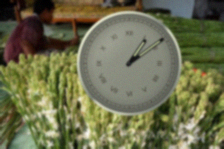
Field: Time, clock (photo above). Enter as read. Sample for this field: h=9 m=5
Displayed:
h=1 m=9
